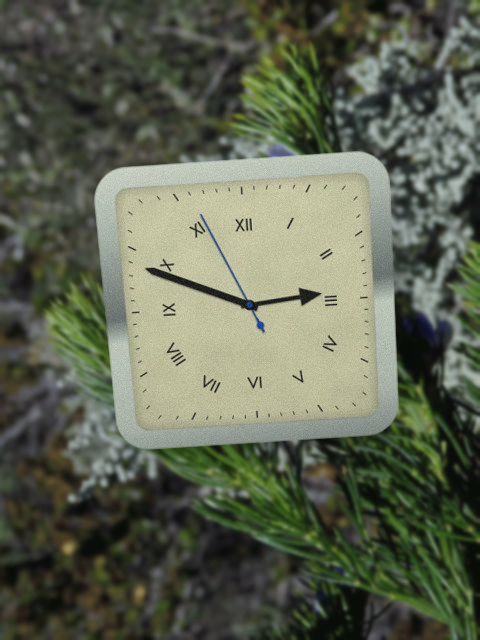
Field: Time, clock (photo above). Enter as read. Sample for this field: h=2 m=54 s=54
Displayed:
h=2 m=48 s=56
